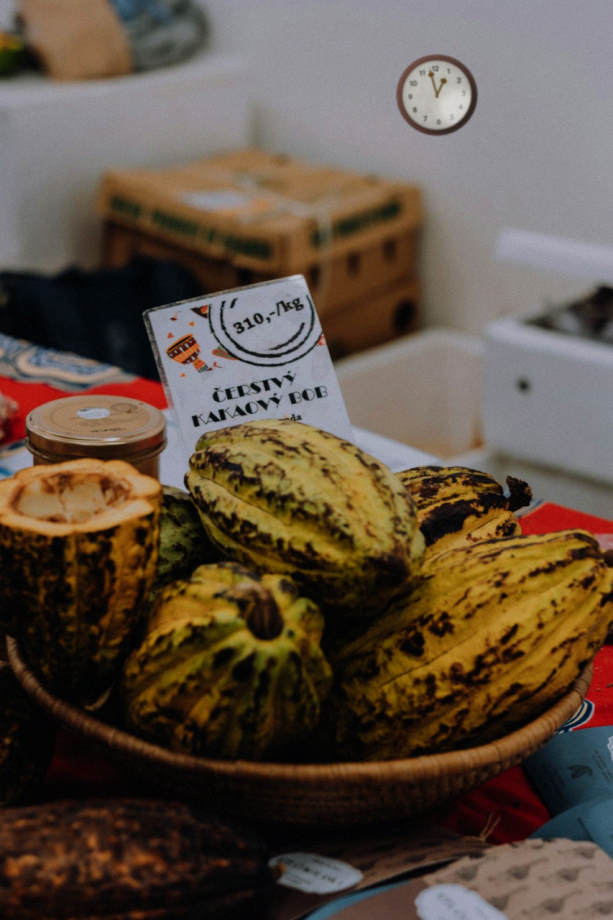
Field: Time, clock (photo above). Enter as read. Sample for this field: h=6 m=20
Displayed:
h=12 m=58
